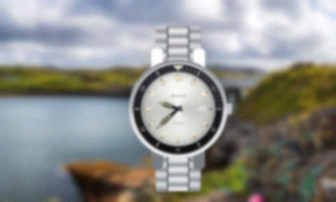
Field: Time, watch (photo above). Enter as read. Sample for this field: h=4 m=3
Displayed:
h=9 m=38
